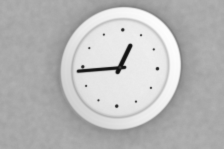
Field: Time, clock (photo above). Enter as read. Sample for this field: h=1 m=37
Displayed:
h=12 m=44
